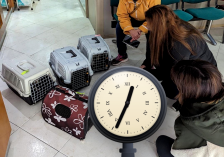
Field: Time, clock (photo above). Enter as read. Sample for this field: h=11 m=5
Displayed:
h=12 m=34
